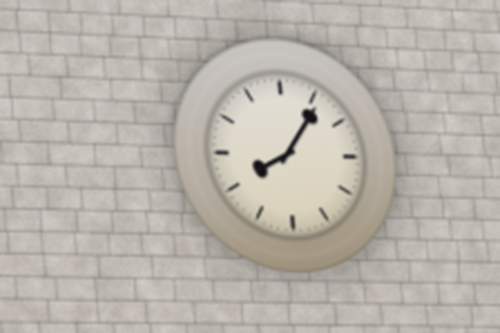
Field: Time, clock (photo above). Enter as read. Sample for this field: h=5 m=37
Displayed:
h=8 m=6
